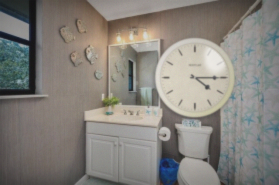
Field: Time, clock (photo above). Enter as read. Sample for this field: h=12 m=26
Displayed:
h=4 m=15
